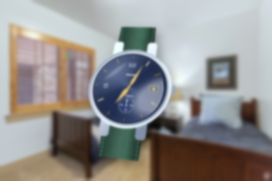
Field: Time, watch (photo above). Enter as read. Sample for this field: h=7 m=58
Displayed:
h=7 m=4
